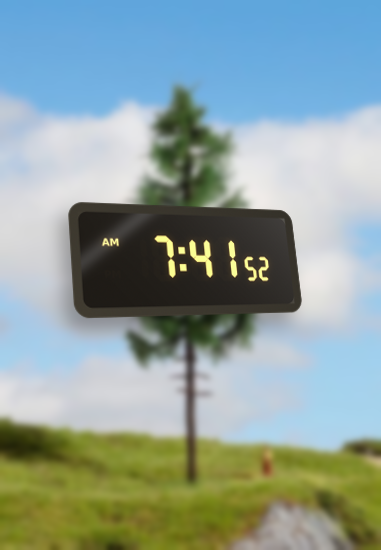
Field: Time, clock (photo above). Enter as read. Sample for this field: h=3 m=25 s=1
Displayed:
h=7 m=41 s=52
